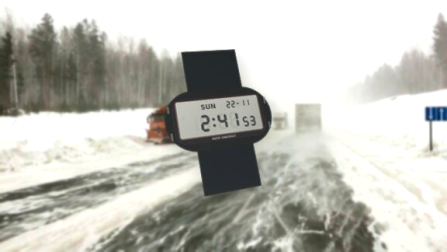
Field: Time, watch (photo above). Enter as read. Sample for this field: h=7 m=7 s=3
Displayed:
h=2 m=41 s=53
